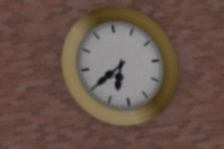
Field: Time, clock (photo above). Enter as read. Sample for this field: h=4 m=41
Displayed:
h=6 m=40
